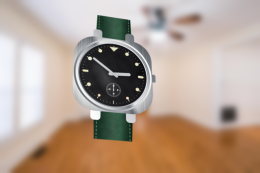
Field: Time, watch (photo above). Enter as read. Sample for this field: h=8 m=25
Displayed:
h=2 m=51
